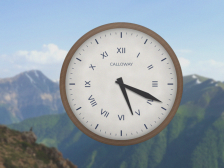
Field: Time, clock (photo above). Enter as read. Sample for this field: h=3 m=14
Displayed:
h=5 m=19
